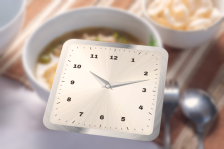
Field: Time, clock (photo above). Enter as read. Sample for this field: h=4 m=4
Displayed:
h=10 m=12
